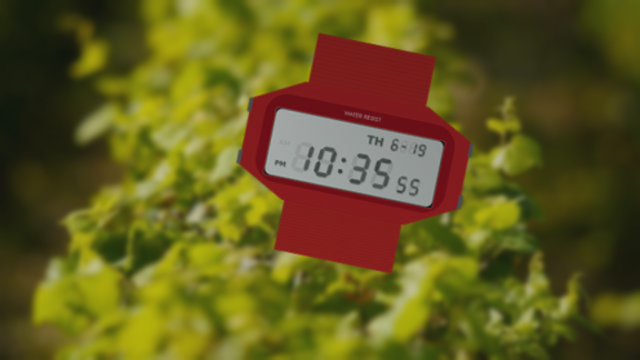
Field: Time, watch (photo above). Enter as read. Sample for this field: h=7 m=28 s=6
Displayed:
h=10 m=35 s=55
